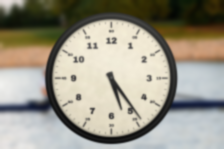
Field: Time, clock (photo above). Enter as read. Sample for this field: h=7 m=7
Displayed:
h=5 m=24
